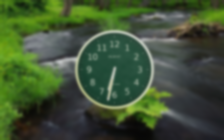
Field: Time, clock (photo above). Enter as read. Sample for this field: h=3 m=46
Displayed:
h=6 m=32
